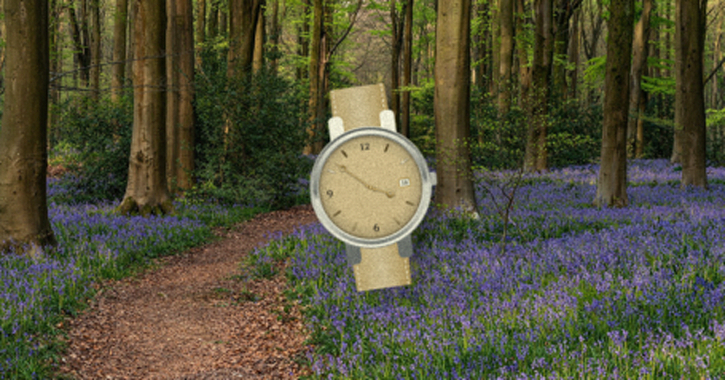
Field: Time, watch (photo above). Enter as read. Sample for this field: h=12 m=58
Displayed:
h=3 m=52
